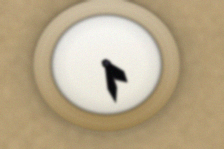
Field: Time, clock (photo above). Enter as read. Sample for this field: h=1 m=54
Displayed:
h=4 m=28
